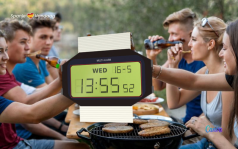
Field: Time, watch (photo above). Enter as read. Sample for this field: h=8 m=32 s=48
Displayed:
h=13 m=55 s=52
